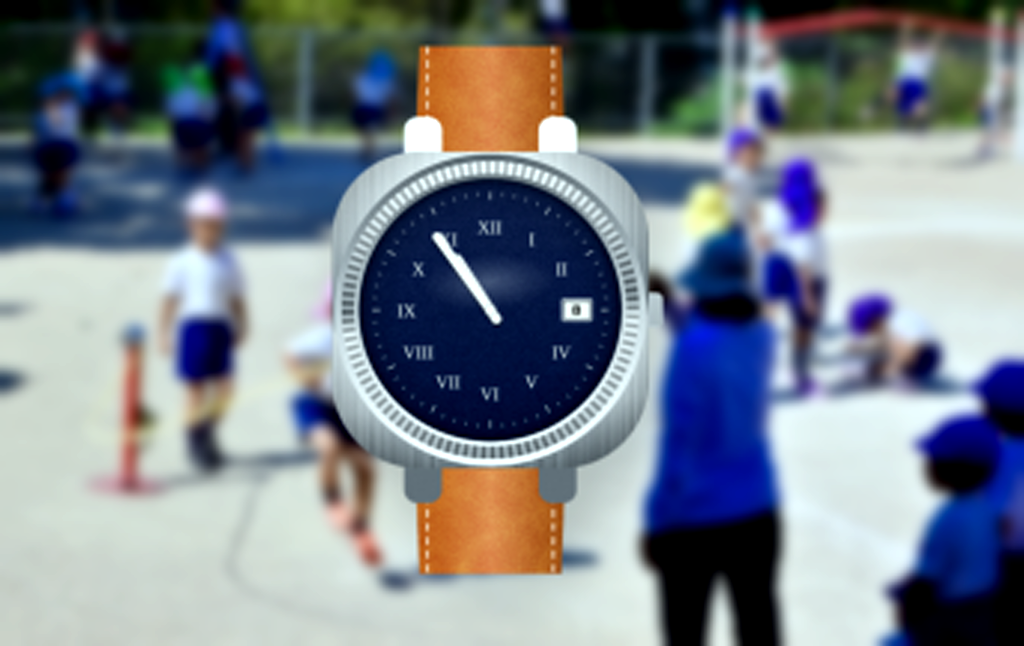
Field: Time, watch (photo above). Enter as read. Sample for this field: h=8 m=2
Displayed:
h=10 m=54
